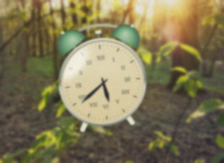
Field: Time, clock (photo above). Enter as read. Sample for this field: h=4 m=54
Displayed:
h=5 m=39
